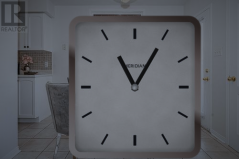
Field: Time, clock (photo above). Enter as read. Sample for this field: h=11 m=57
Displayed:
h=11 m=5
